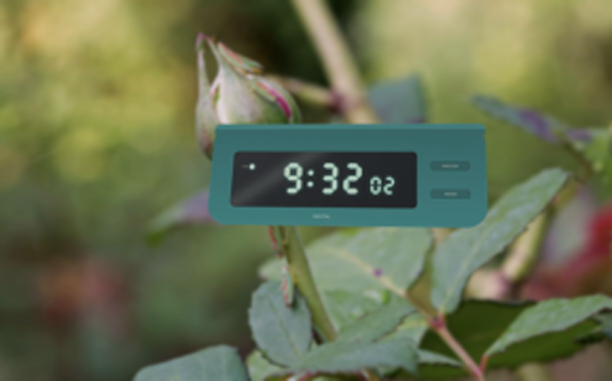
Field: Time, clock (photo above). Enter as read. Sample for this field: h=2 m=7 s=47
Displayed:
h=9 m=32 s=2
